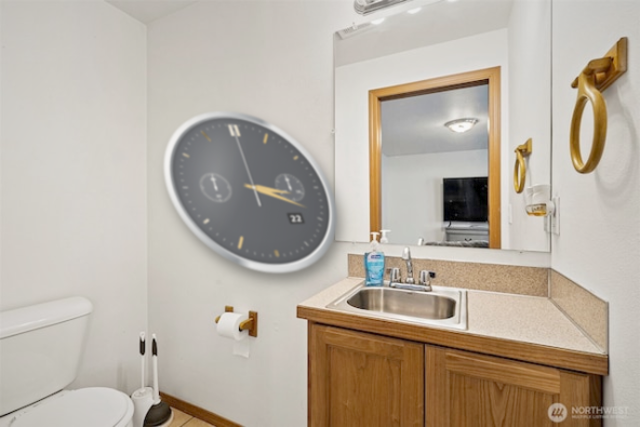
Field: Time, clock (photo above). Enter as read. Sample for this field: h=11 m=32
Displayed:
h=3 m=19
